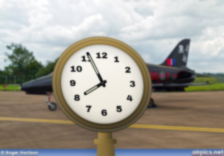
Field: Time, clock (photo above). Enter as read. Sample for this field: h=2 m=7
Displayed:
h=7 m=56
